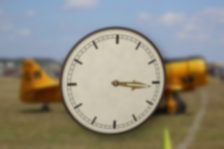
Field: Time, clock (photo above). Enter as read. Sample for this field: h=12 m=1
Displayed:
h=3 m=16
